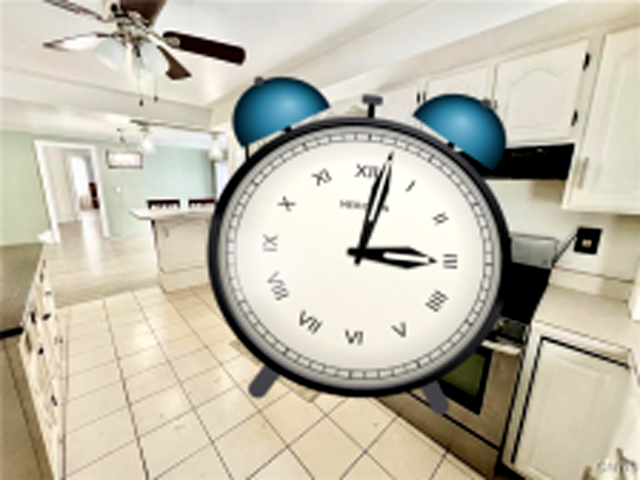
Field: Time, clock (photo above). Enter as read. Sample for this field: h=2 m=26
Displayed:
h=3 m=2
